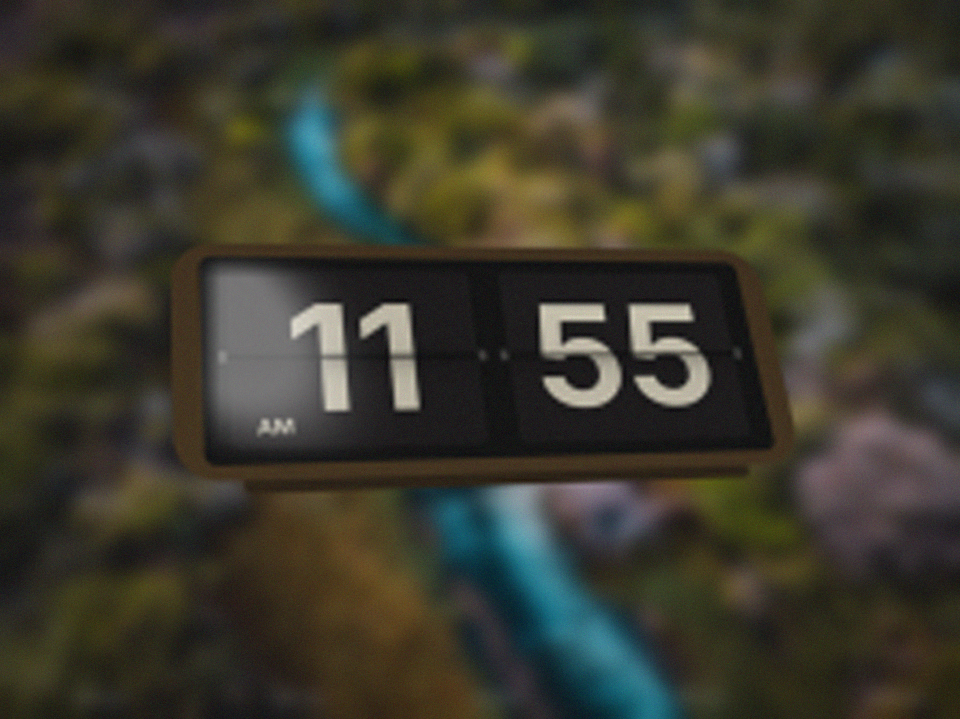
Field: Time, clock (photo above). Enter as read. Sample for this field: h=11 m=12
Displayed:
h=11 m=55
